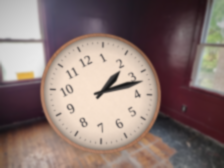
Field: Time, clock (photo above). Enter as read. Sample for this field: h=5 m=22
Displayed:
h=2 m=17
